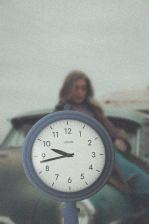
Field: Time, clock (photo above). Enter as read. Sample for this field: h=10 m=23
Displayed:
h=9 m=43
